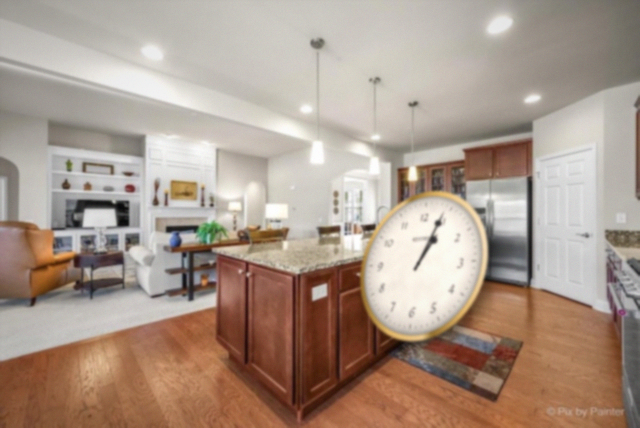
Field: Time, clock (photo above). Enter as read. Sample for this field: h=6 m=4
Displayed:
h=1 m=4
